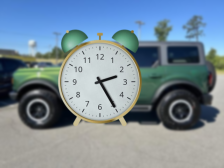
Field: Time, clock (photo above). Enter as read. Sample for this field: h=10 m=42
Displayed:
h=2 m=25
